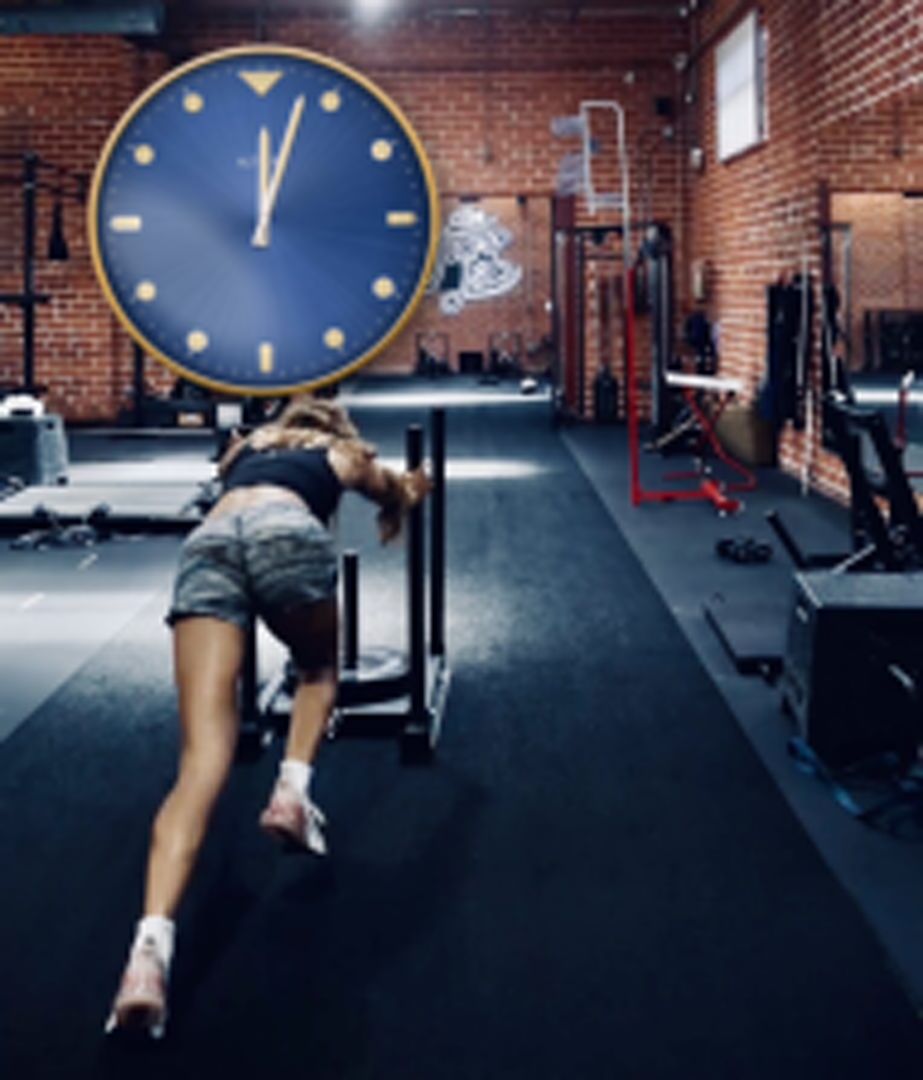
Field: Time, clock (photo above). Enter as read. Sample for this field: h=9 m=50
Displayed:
h=12 m=3
